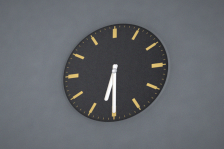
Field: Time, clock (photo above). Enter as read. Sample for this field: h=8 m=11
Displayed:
h=6 m=30
